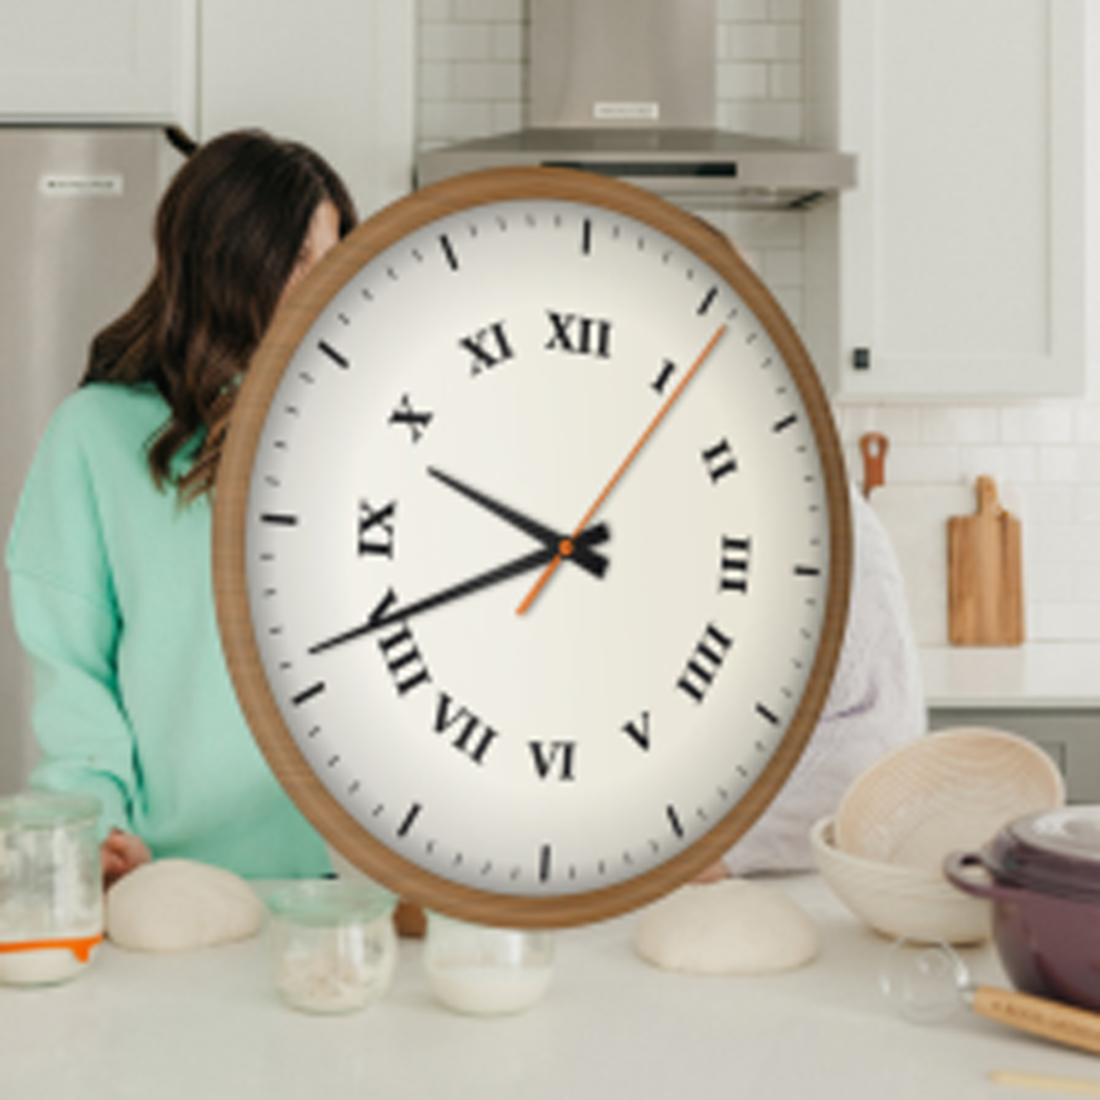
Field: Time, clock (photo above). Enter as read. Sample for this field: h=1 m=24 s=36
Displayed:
h=9 m=41 s=6
